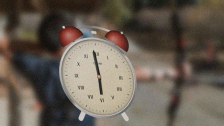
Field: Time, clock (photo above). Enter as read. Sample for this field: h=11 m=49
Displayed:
h=5 m=59
